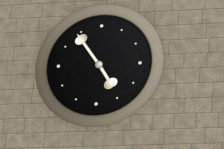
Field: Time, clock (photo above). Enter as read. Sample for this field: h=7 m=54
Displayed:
h=4 m=54
